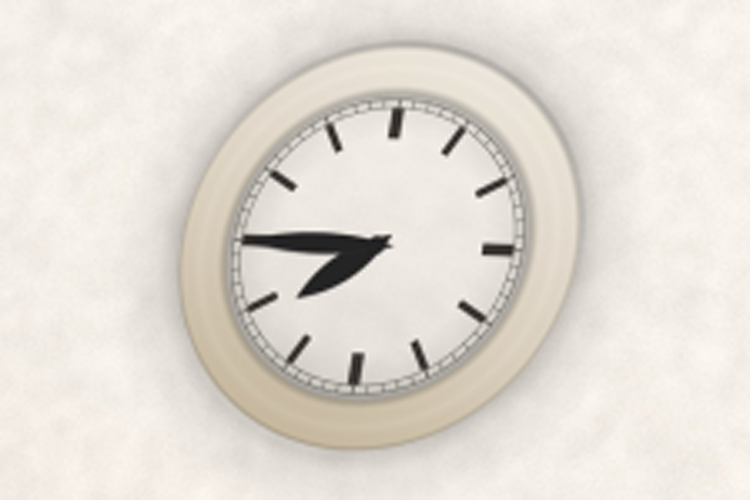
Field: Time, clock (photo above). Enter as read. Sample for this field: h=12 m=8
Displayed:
h=7 m=45
